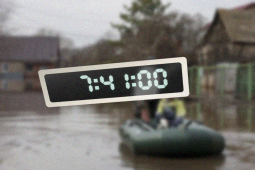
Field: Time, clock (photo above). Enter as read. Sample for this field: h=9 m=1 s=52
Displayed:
h=7 m=41 s=0
